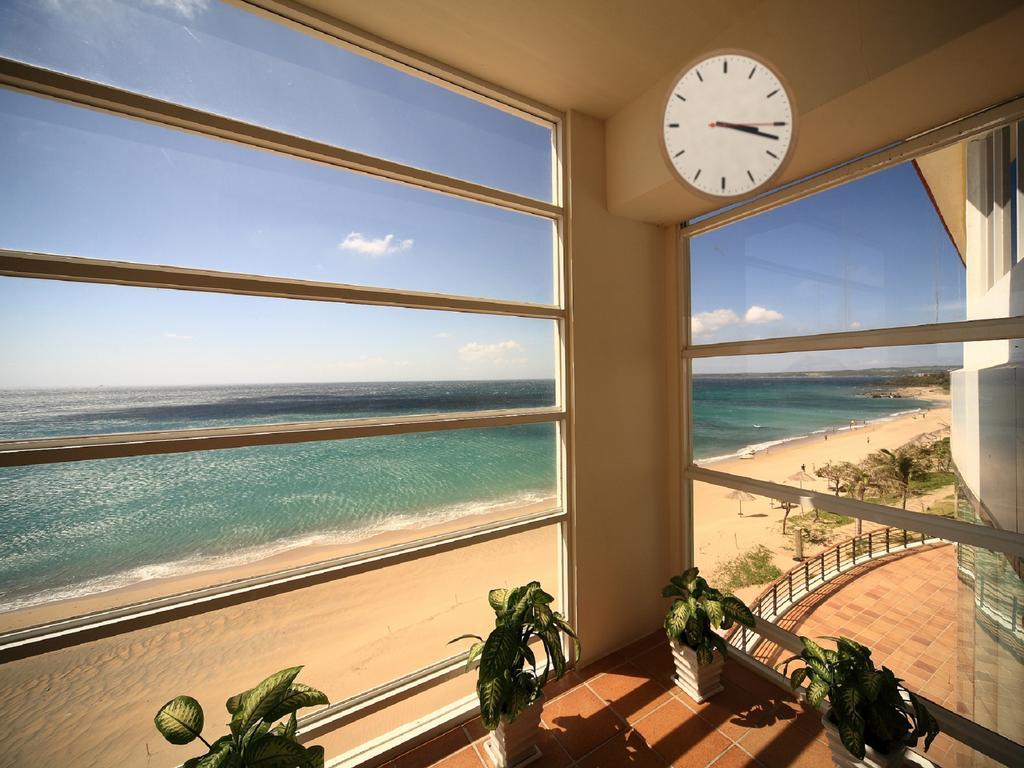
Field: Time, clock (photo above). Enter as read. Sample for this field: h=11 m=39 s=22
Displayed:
h=3 m=17 s=15
